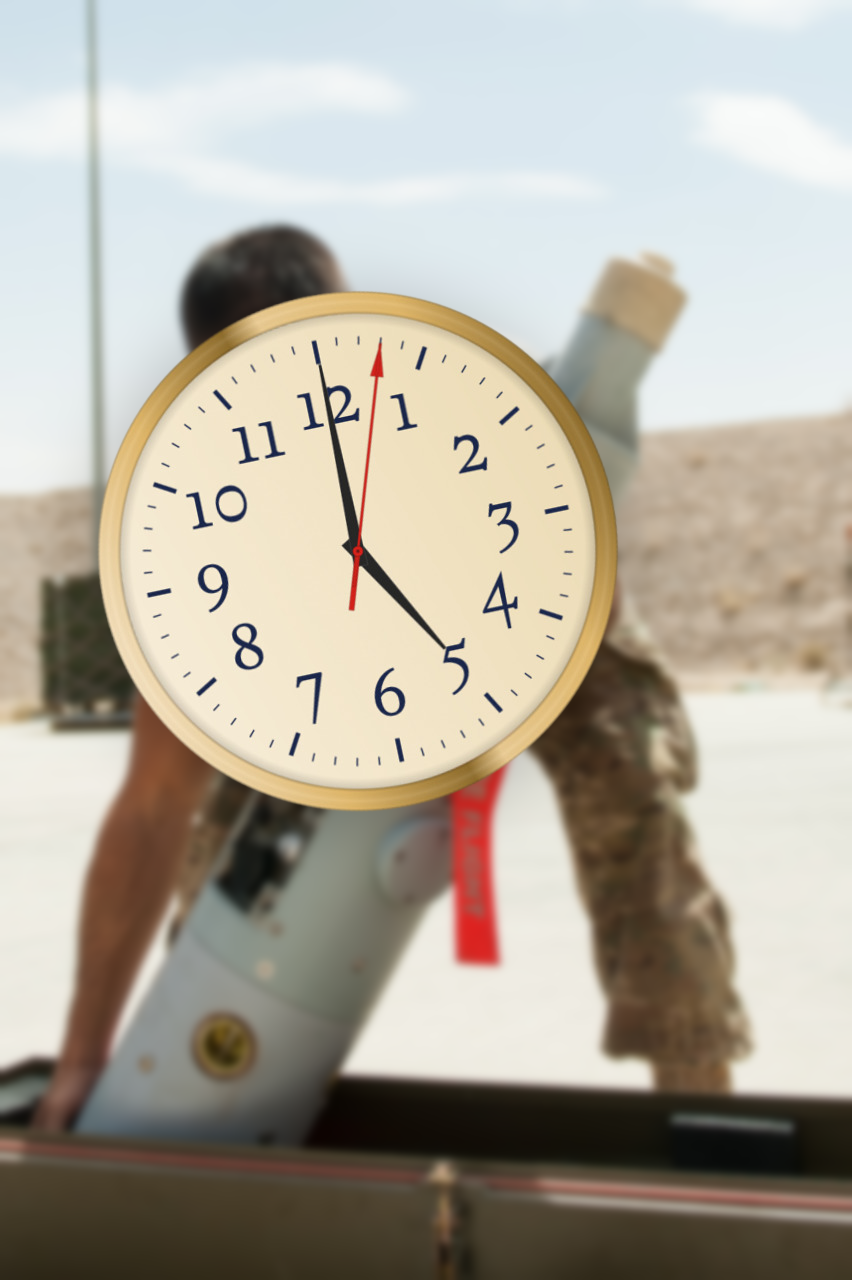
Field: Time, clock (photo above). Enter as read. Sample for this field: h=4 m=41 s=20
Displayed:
h=5 m=0 s=3
